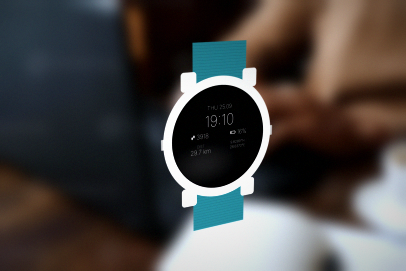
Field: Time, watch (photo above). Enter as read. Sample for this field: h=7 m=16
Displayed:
h=19 m=10
